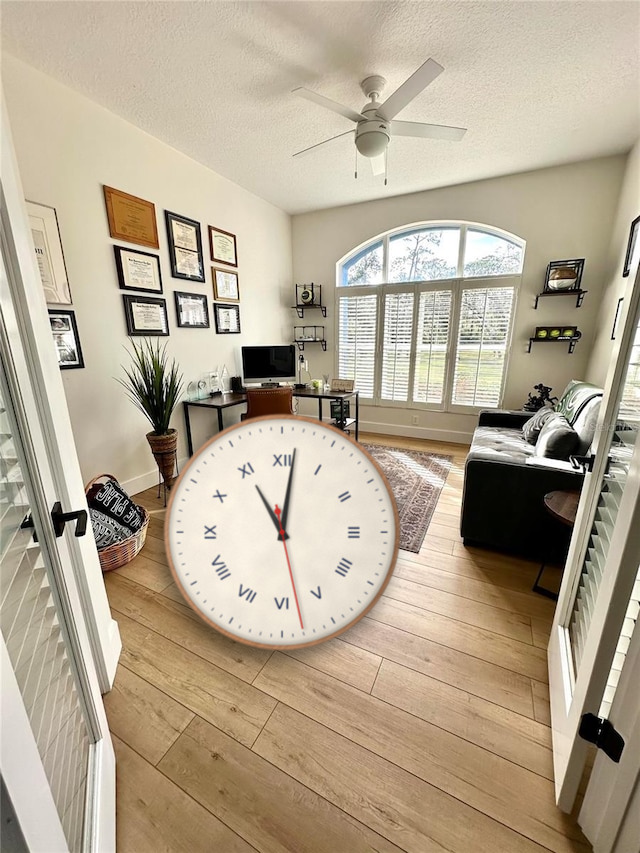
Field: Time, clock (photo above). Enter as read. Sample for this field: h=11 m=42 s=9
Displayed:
h=11 m=1 s=28
